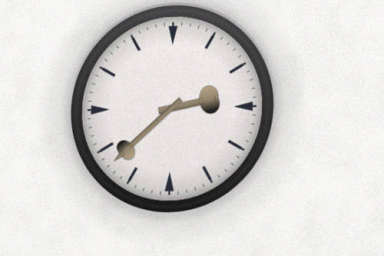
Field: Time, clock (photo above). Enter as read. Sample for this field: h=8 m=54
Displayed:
h=2 m=38
